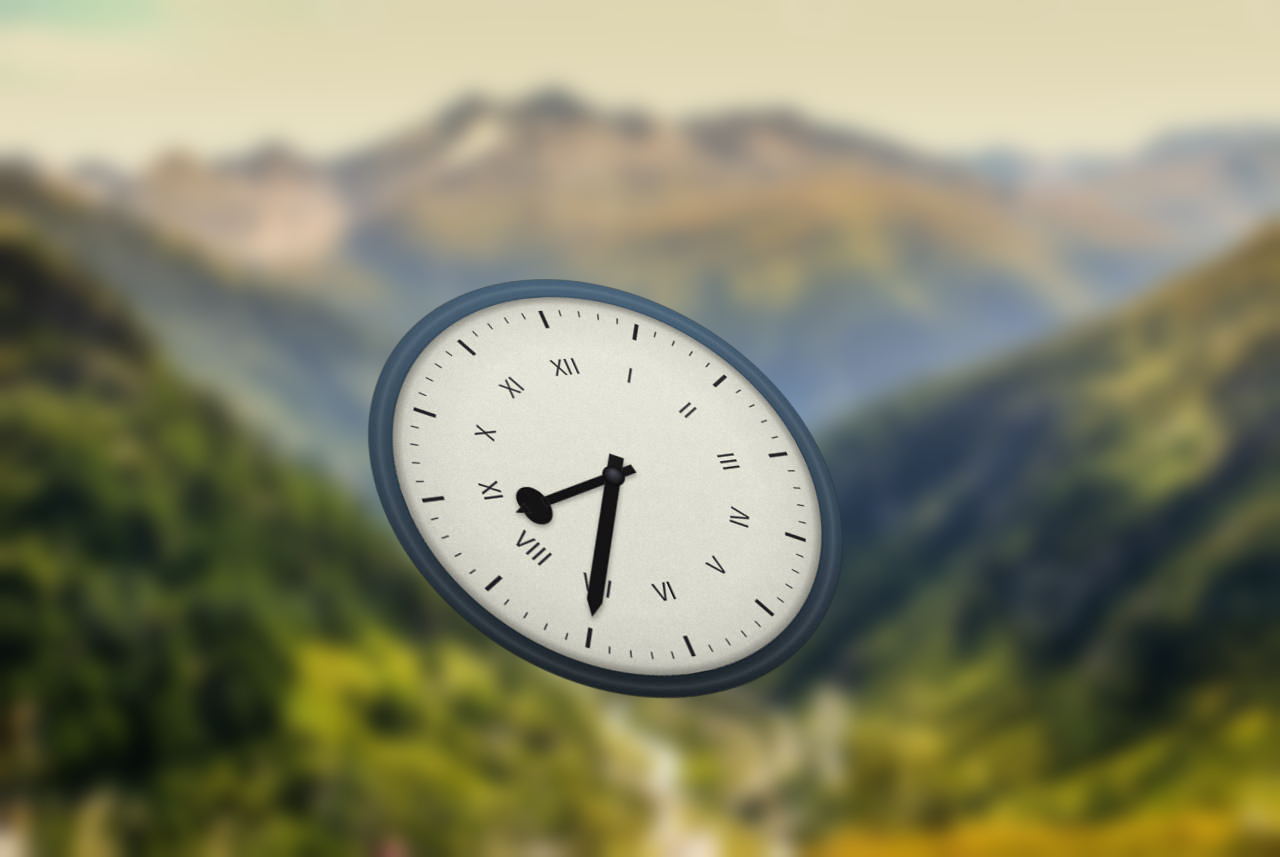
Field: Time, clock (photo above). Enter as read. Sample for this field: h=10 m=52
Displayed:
h=8 m=35
